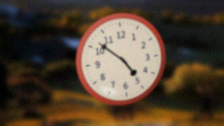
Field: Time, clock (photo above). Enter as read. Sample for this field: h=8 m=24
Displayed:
h=4 m=52
